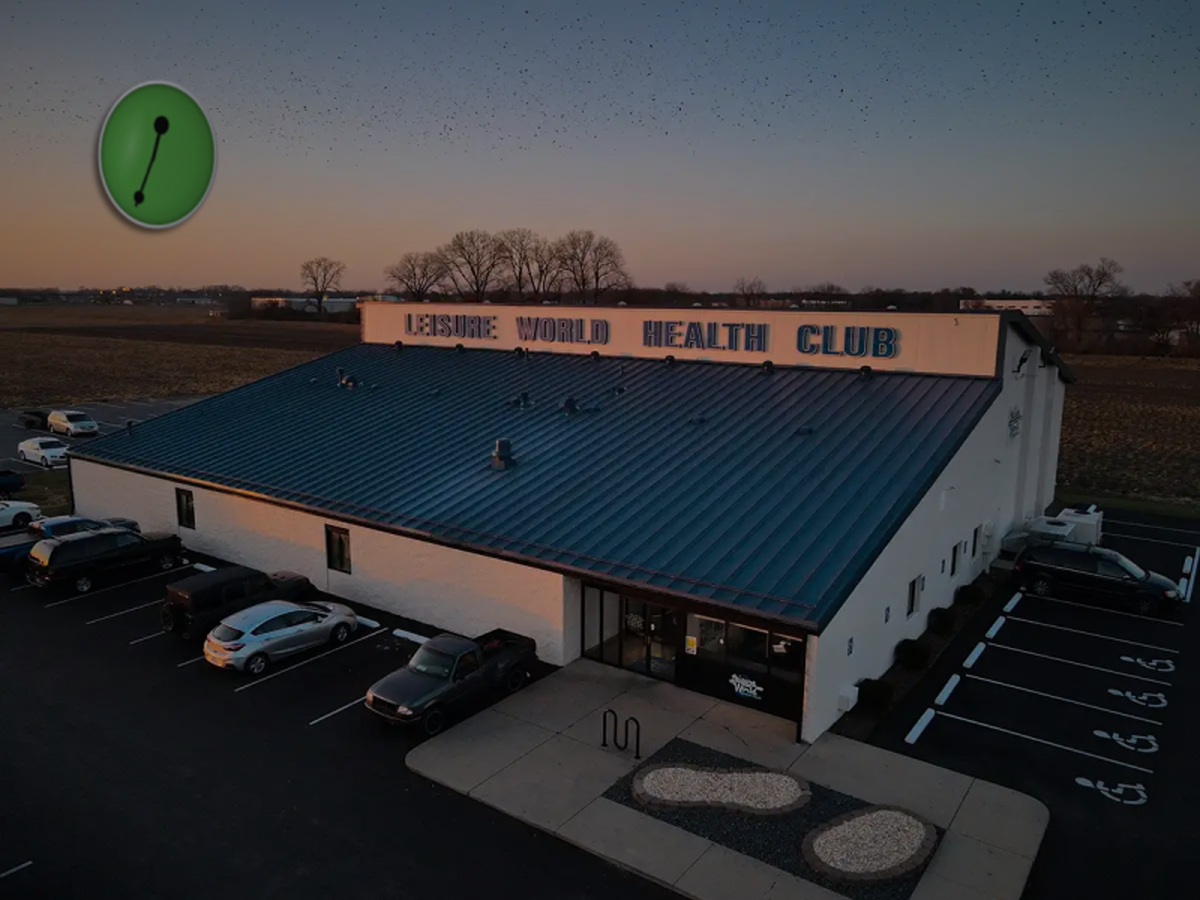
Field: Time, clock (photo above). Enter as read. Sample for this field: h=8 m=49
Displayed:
h=12 m=34
